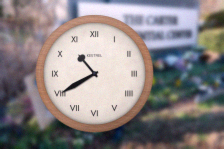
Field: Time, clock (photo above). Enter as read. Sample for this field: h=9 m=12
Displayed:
h=10 m=40
